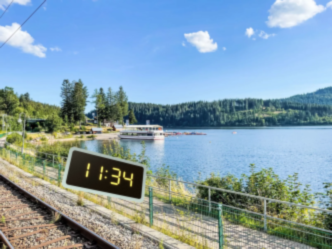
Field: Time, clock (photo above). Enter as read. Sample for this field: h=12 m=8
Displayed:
h=11 m=34
